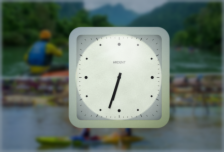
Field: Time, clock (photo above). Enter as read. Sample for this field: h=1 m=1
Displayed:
h=6 m=33
